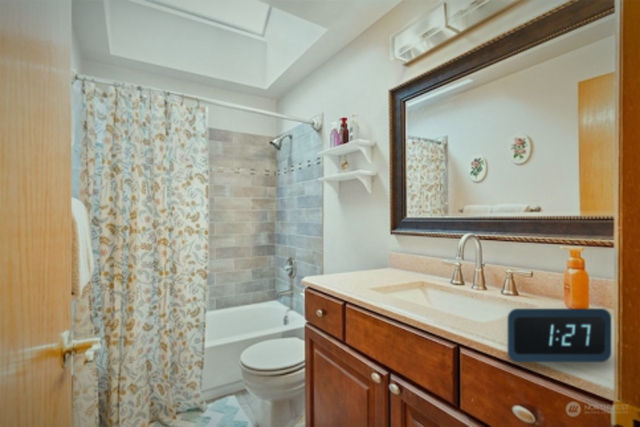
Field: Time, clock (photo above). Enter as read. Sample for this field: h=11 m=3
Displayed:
h=1 m=27
